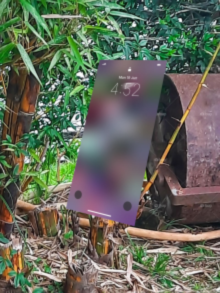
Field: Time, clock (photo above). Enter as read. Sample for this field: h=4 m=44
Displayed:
h=4 m=52
